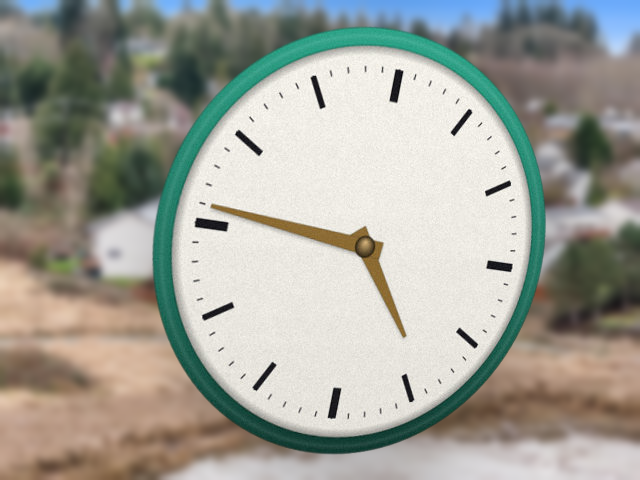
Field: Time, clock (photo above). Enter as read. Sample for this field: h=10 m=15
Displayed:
h=4 m=46
